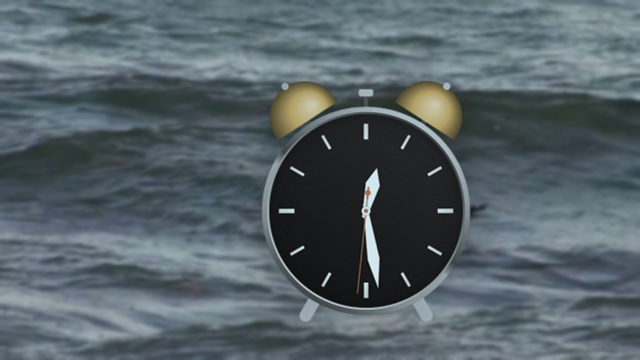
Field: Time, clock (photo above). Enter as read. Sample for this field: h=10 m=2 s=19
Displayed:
h=12 m=28 s=31
